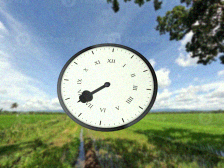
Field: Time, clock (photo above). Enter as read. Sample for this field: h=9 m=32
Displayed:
h=7 m=38
